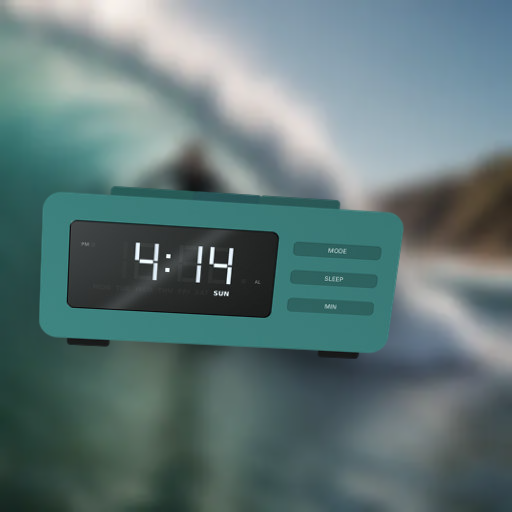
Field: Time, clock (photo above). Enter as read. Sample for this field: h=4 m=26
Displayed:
h=4 m=14
